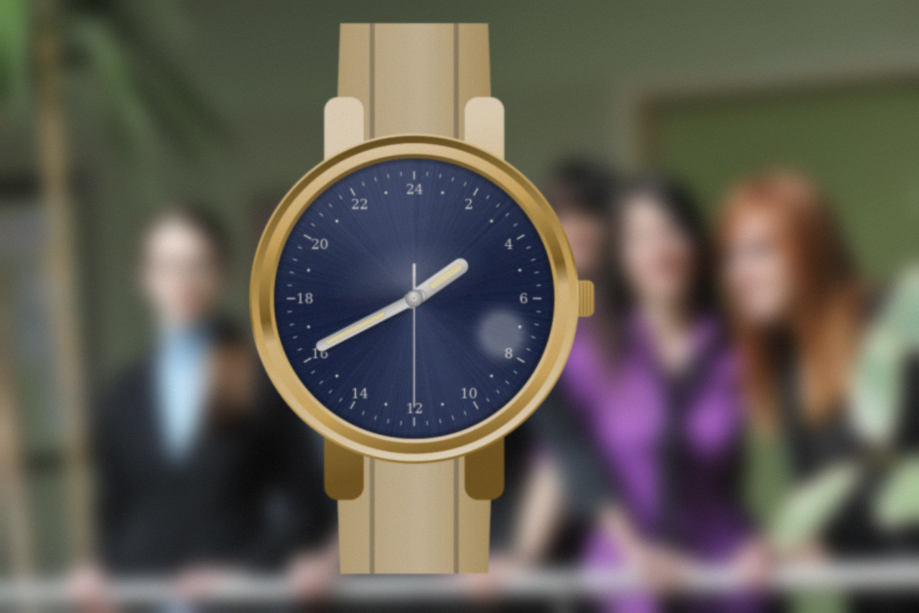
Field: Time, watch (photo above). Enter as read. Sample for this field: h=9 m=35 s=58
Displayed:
h=3 m=40 s=30
